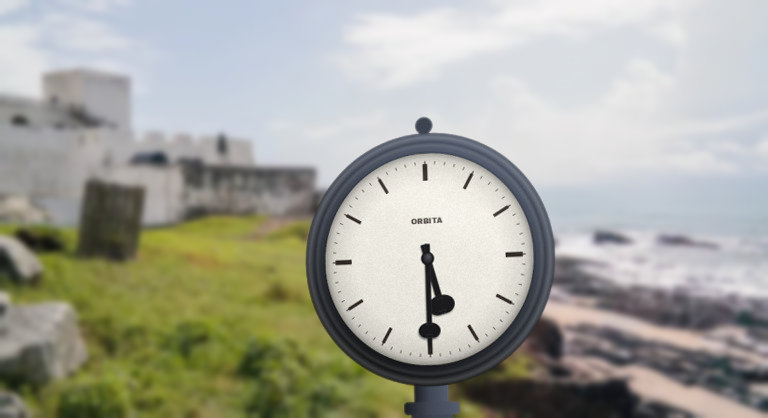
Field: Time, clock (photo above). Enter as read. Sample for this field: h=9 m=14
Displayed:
h=5 m=30
